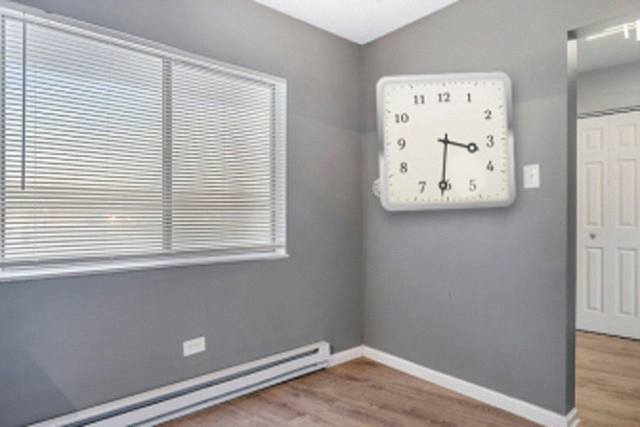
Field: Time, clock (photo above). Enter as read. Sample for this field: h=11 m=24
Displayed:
h=3 m=31
